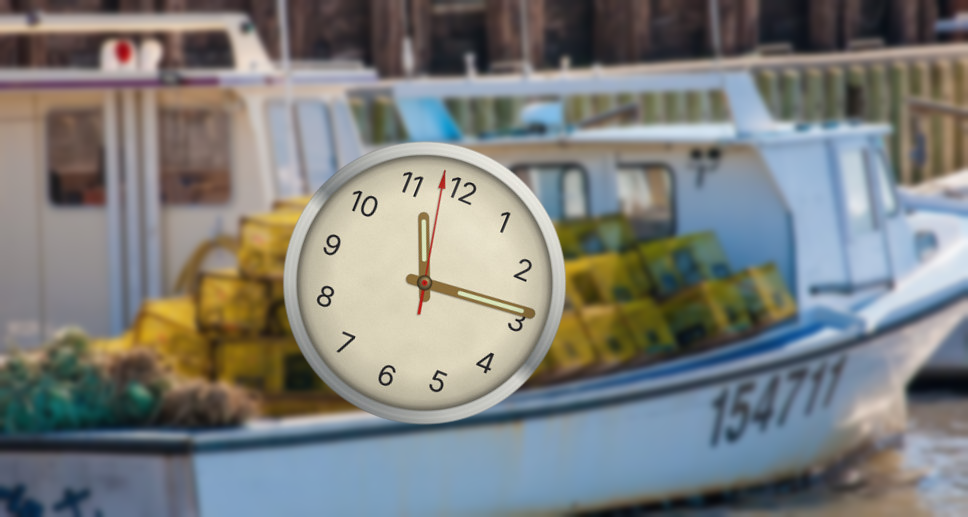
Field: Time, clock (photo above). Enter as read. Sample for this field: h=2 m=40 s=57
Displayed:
h=11 m=13 s=58
